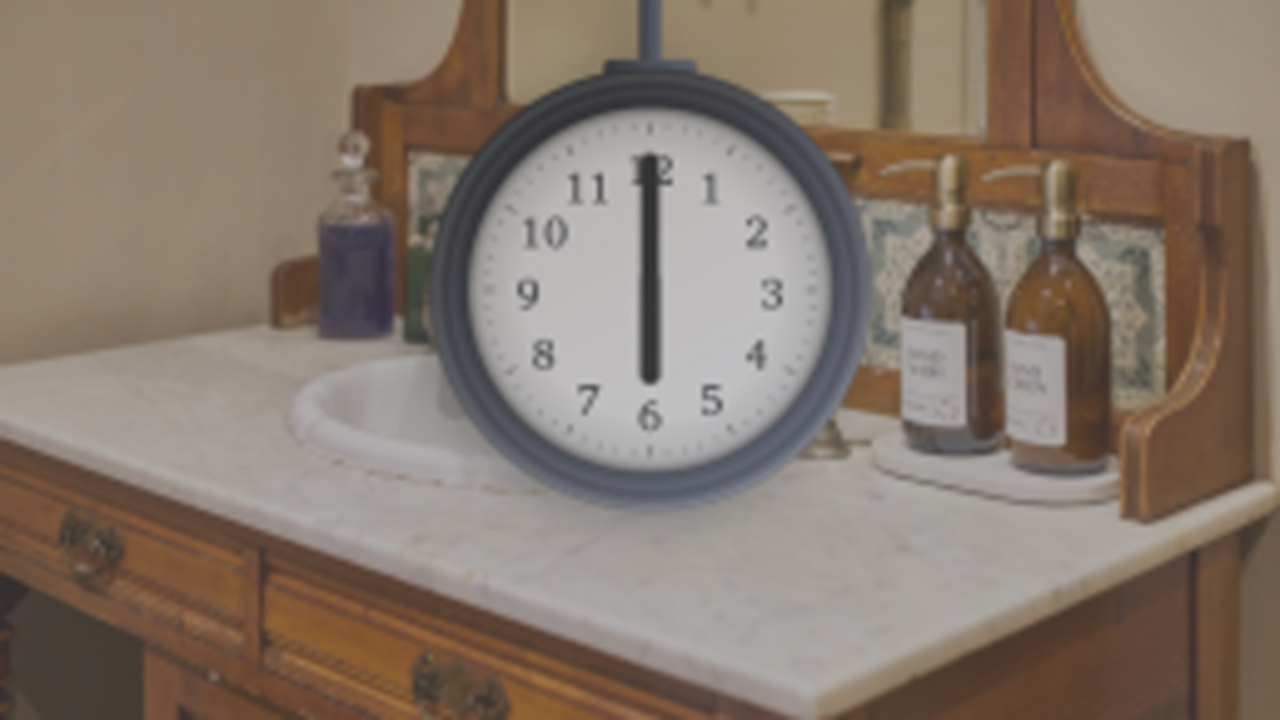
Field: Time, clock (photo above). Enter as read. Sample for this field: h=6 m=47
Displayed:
h=6 m=0
